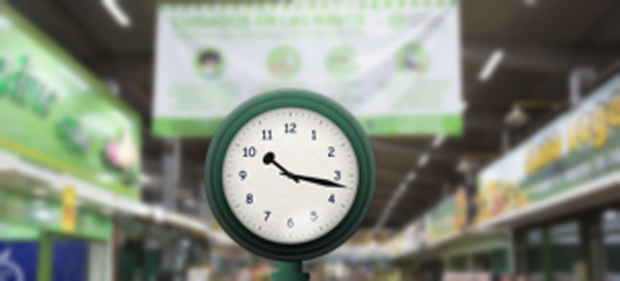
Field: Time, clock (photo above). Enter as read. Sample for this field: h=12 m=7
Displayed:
h=10 m=17
